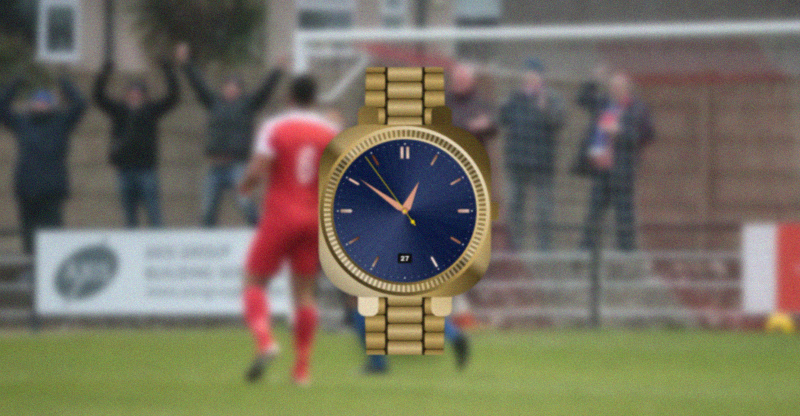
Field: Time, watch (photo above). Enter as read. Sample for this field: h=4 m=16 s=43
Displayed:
h=12 m=50 s=54
